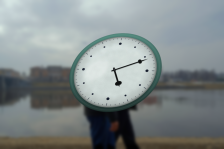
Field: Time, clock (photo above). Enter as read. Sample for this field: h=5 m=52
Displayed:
h=5 m=11
